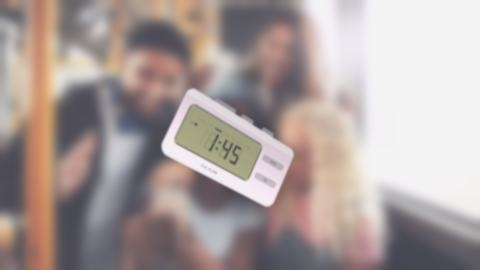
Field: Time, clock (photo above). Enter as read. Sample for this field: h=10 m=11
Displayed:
h=1 m=45
